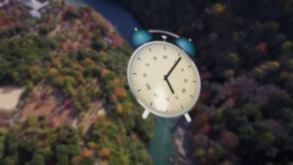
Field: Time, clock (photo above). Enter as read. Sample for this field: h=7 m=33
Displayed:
h=5 m=6
